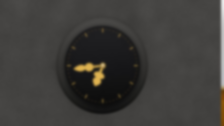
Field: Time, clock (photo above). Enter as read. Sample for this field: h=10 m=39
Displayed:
h=6 m=44
